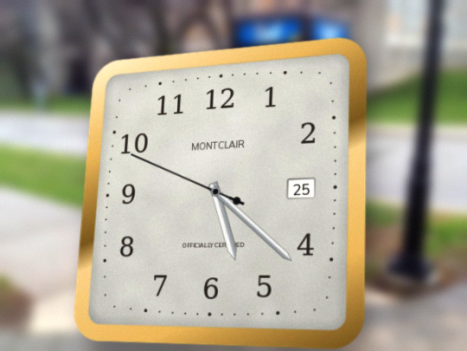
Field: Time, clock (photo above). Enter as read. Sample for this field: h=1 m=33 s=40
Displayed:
h=5 m=21 s=49
